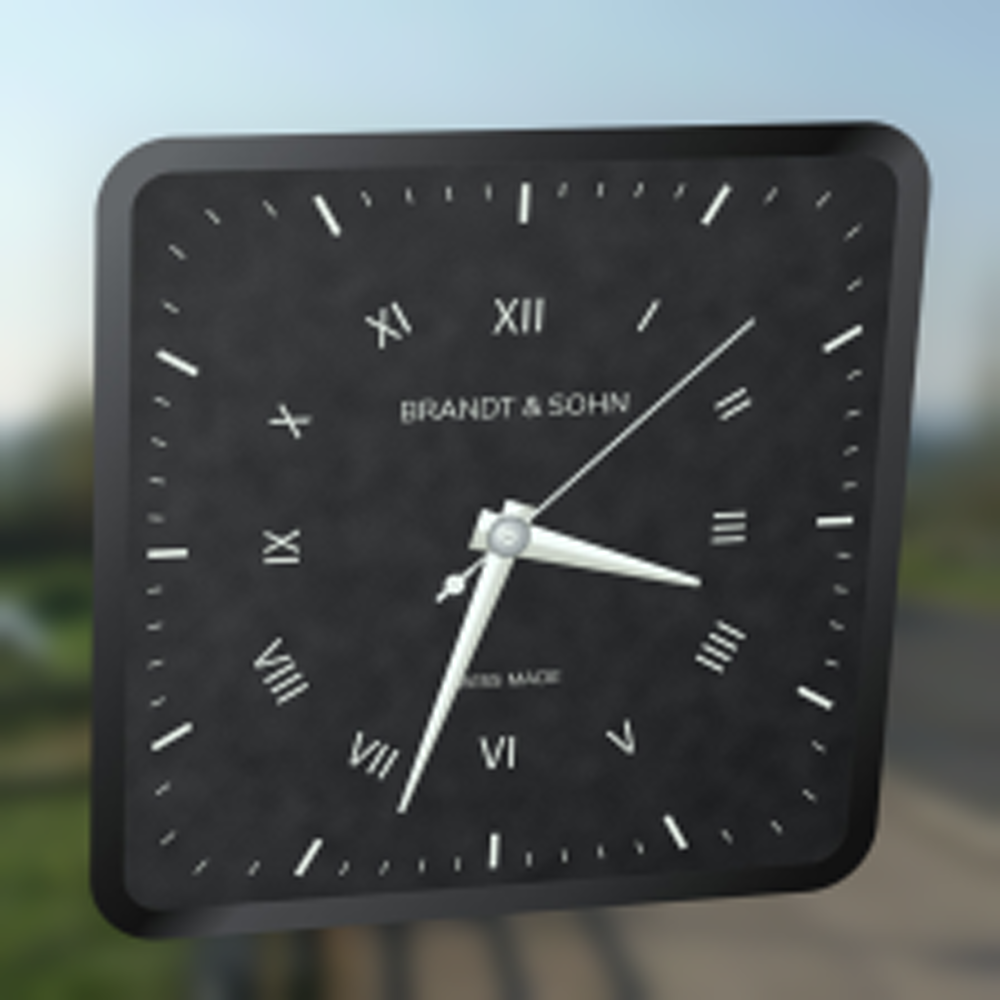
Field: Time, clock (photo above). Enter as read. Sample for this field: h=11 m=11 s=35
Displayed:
h=3 m=33 s=8
